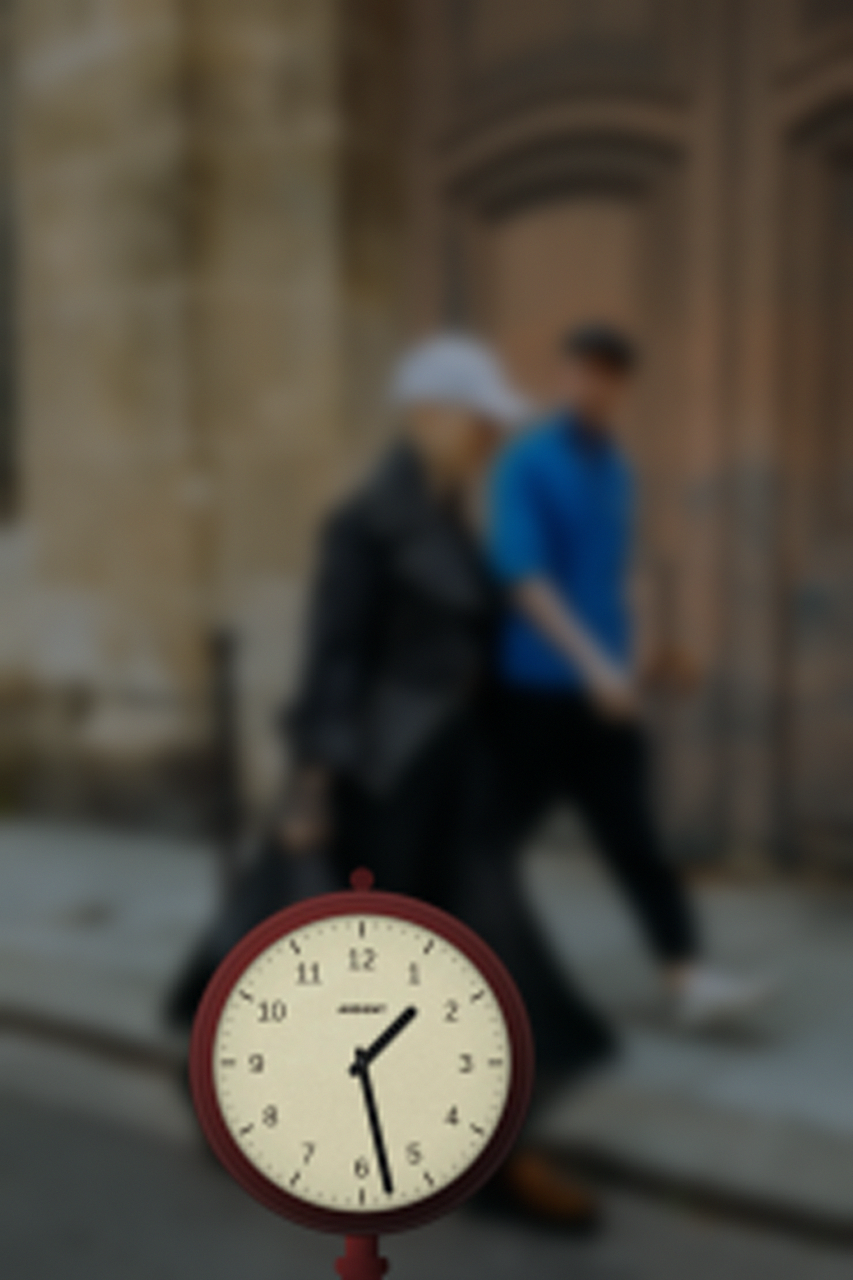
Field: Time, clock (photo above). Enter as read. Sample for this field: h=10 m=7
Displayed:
h=1 m=28
